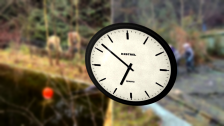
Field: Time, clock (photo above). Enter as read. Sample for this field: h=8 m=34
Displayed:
h=6 m=52
